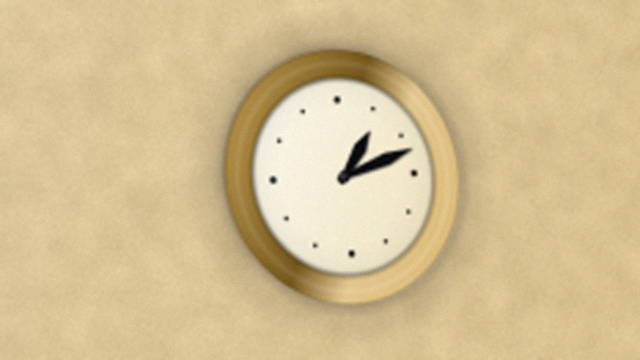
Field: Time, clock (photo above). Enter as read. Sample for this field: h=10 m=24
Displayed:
h=1 m=12
